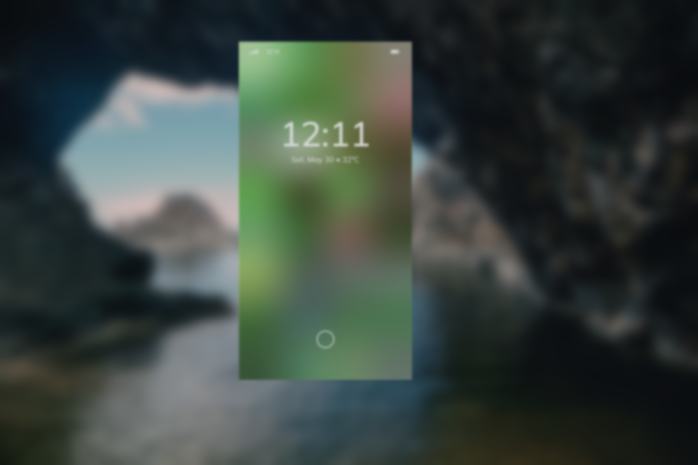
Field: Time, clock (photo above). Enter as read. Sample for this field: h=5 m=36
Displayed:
h=12 m=11
